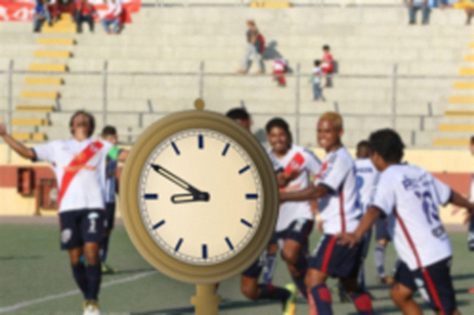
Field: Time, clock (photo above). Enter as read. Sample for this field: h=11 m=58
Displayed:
h=8 m=50
